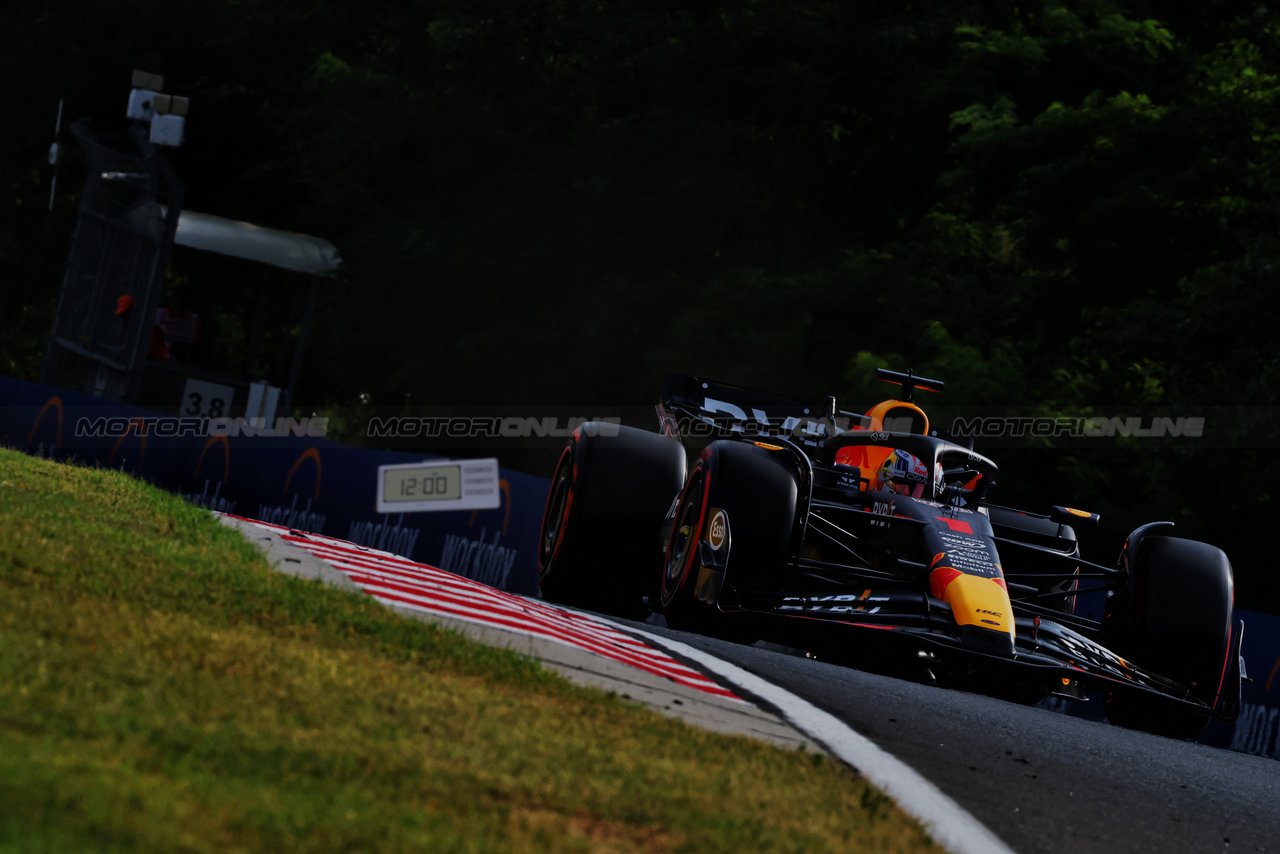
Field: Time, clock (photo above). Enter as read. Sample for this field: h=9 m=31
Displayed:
h=12 m=0
